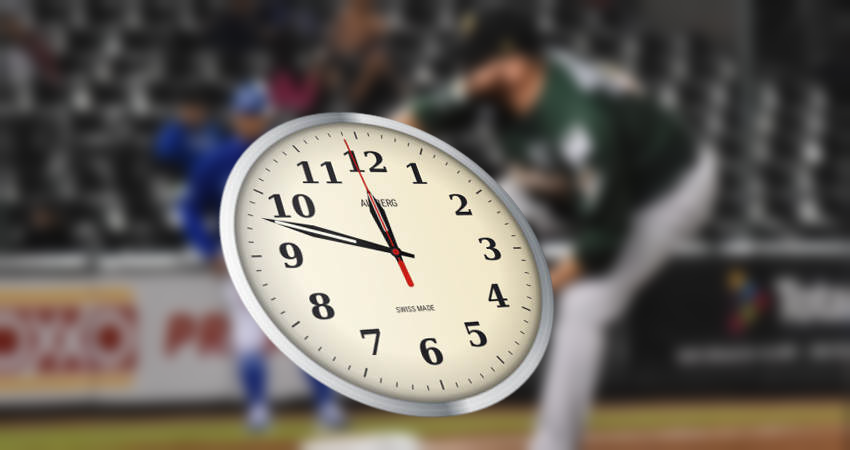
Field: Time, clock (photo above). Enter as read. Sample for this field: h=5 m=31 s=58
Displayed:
h=11 m=47 s=59
